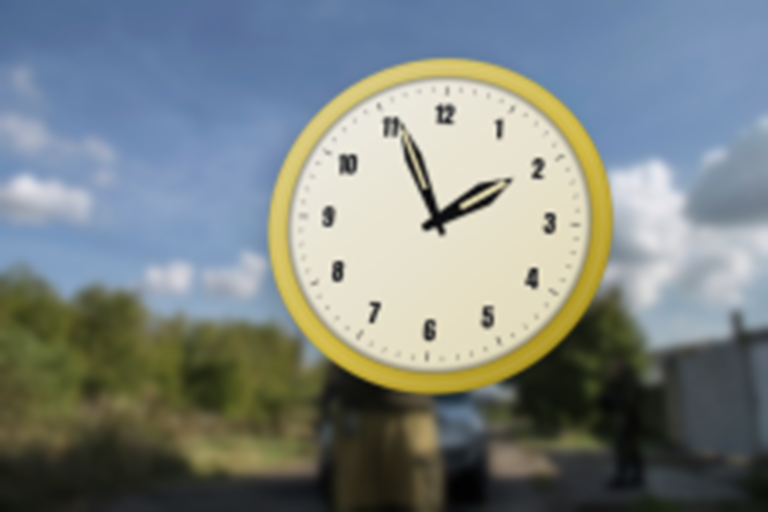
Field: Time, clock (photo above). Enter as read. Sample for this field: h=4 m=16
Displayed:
h=1 m=56
